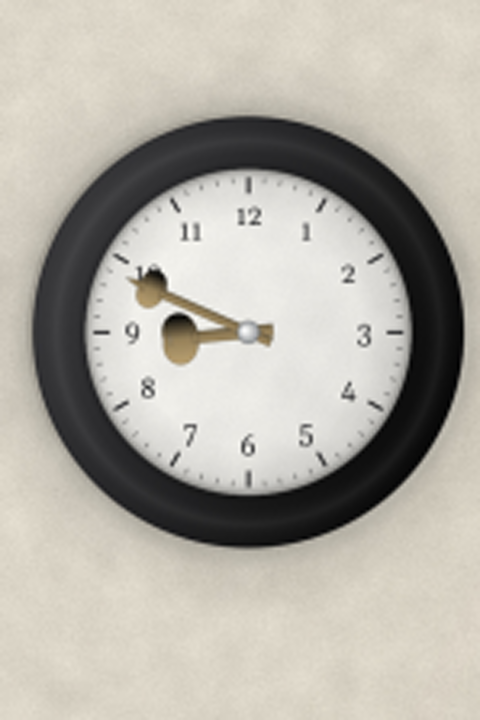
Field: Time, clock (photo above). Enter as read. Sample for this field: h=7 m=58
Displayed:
h=8 m=49
